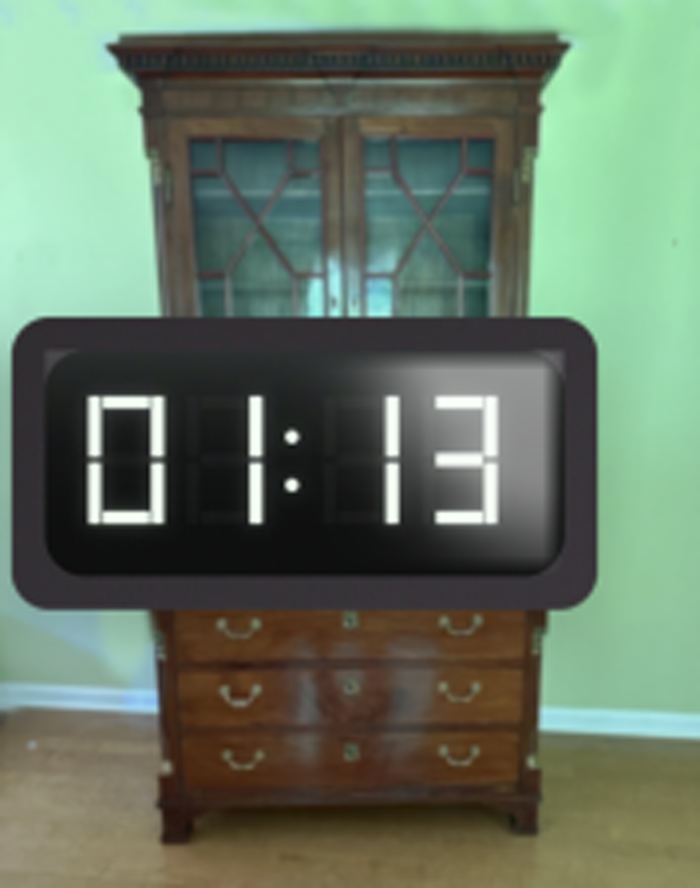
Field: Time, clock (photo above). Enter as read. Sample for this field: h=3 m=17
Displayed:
h=1 m=13
